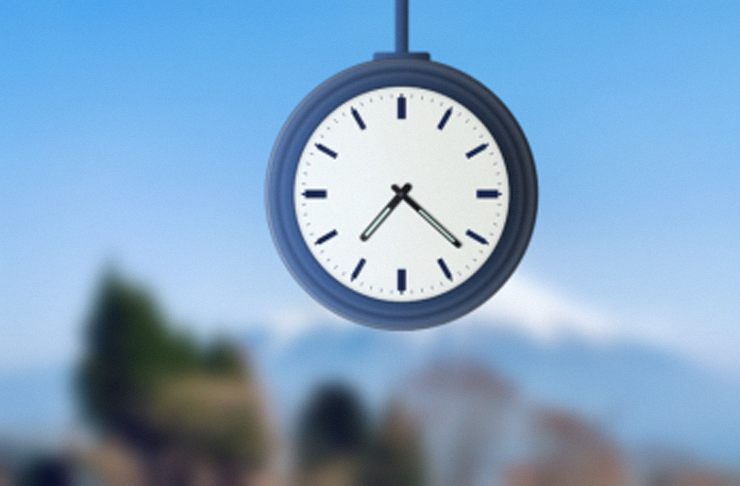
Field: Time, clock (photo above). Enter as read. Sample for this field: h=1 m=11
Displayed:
h=7 m=22
